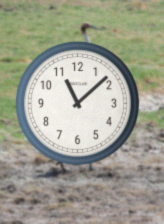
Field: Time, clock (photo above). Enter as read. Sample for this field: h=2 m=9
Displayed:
h=11 m=8
